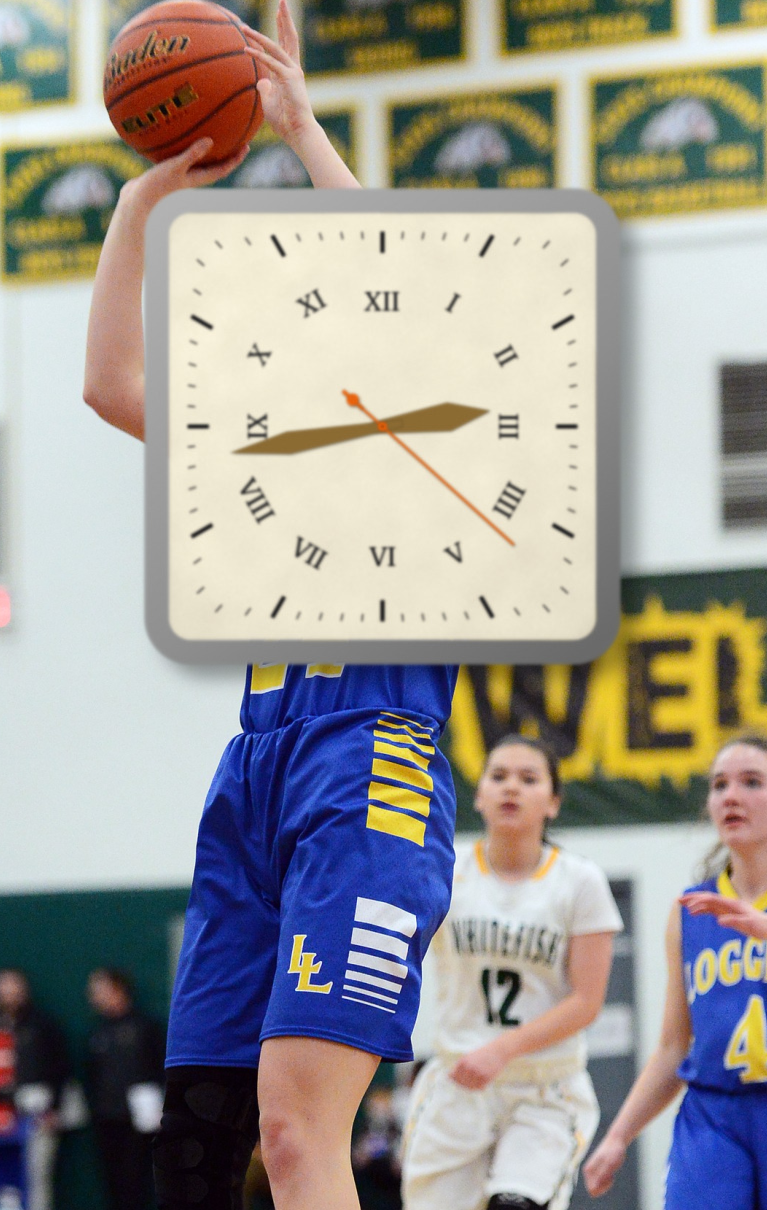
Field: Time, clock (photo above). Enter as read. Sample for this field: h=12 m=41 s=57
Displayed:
h=2 m=43 s=22
